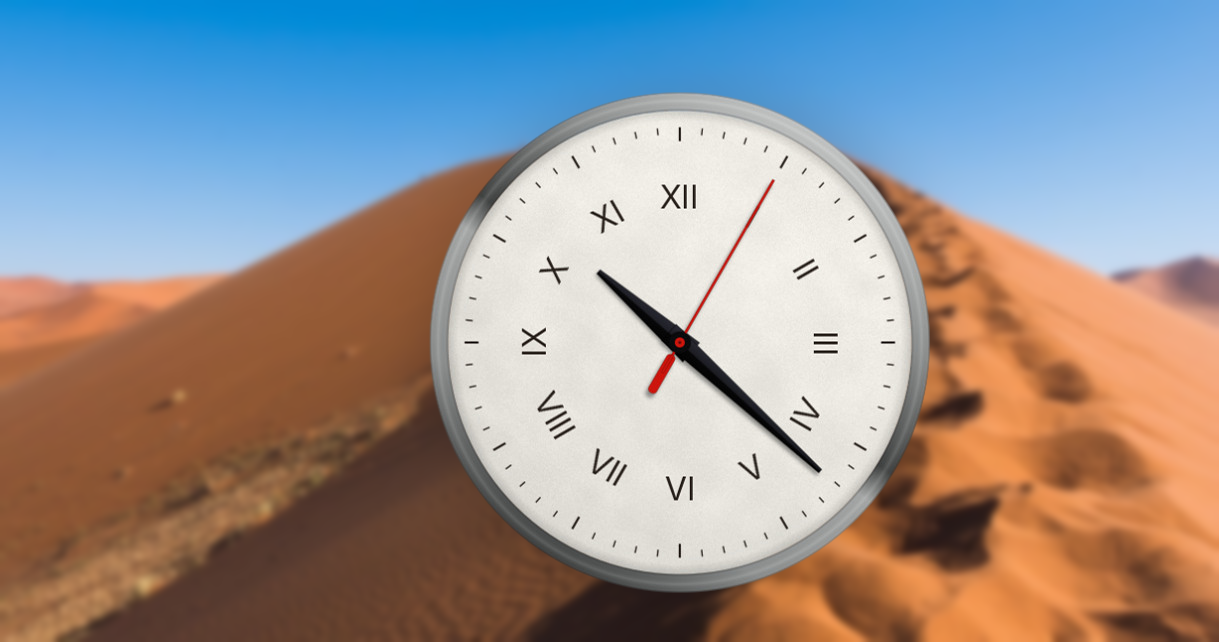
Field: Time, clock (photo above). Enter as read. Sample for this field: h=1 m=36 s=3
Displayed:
h=10 m=22 s=5
